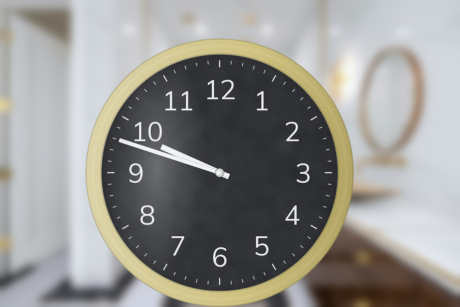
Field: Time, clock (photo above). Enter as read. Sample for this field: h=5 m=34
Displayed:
h=9 m=48
